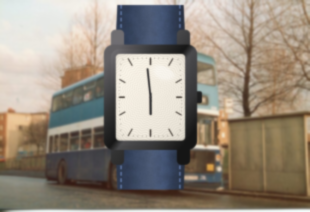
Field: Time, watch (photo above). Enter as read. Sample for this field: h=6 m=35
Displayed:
h=5 m=59
